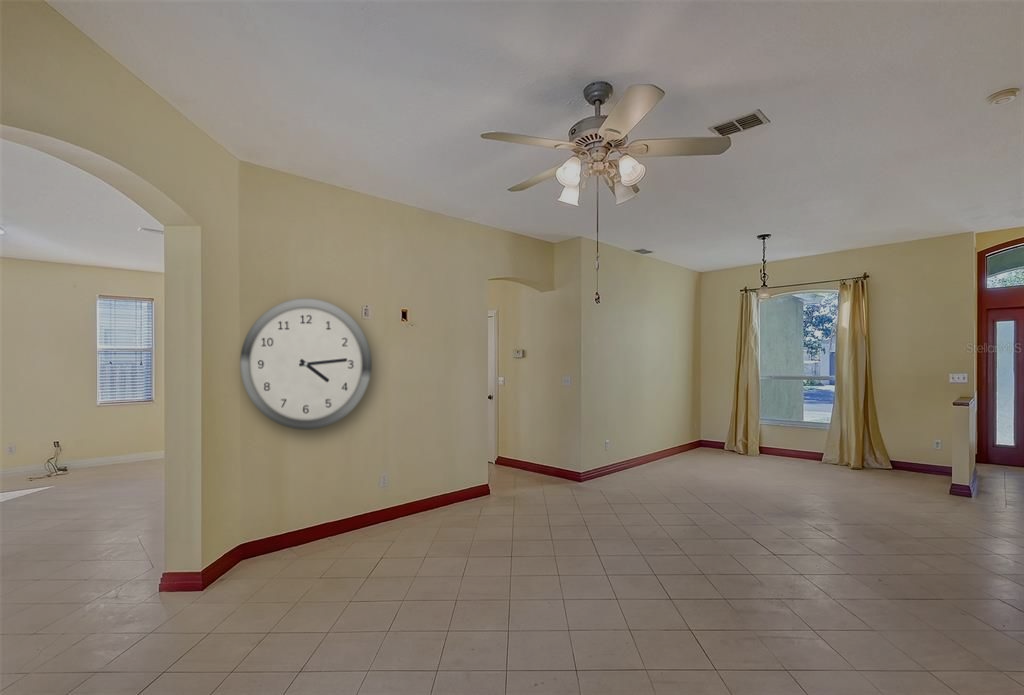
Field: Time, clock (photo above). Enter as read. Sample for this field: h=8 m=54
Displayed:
h=4 m=14
